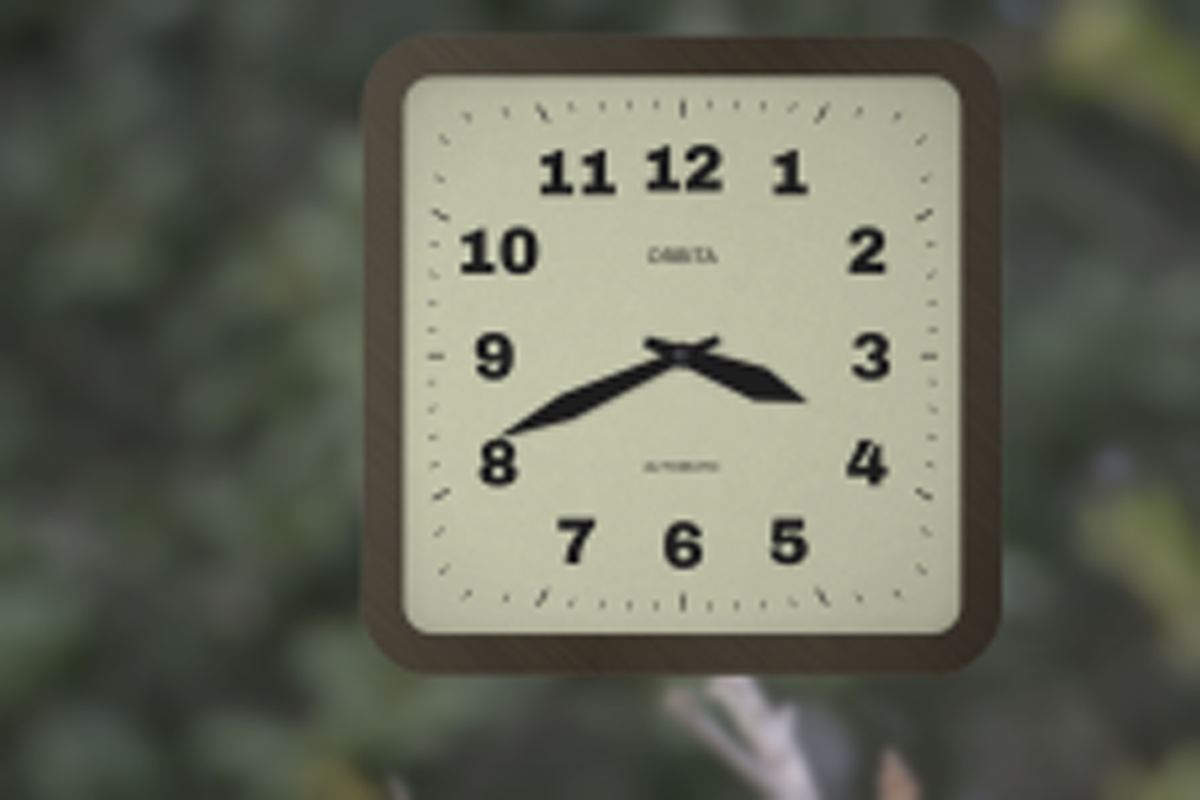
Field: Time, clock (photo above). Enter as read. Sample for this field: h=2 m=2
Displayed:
h=3 m=41
